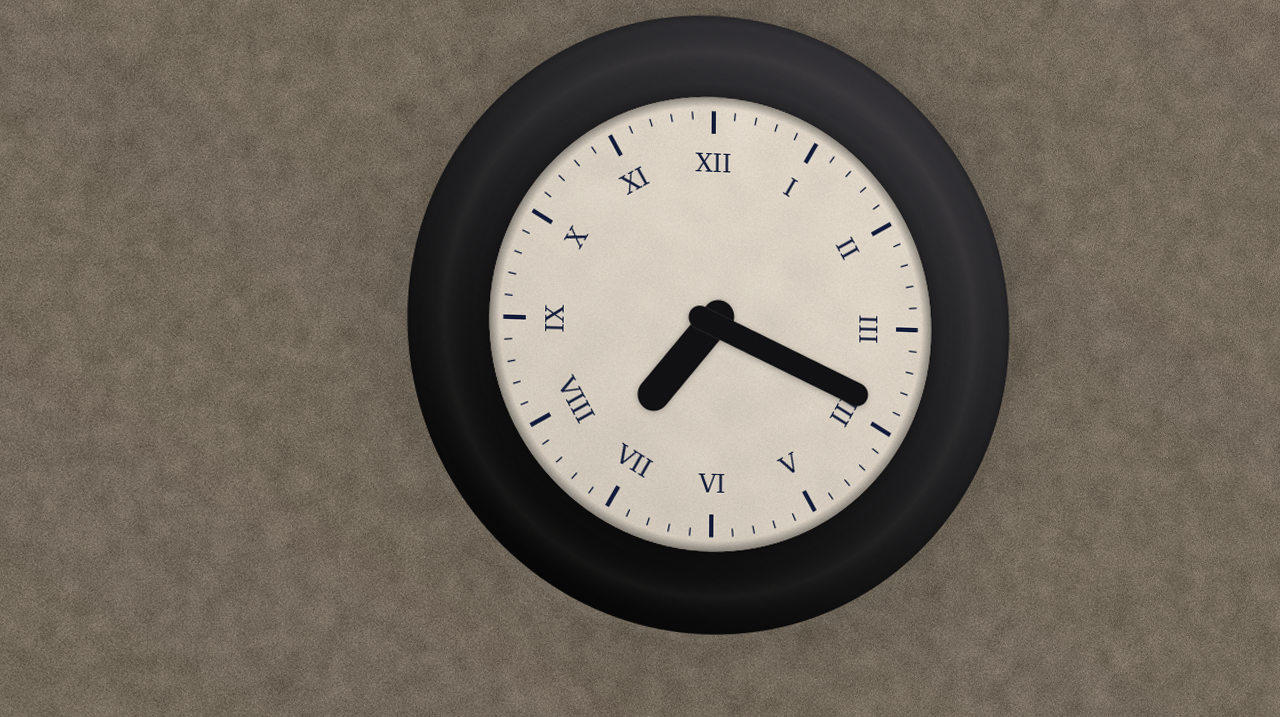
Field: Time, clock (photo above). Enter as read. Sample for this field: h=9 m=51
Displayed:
h=7 m=19
